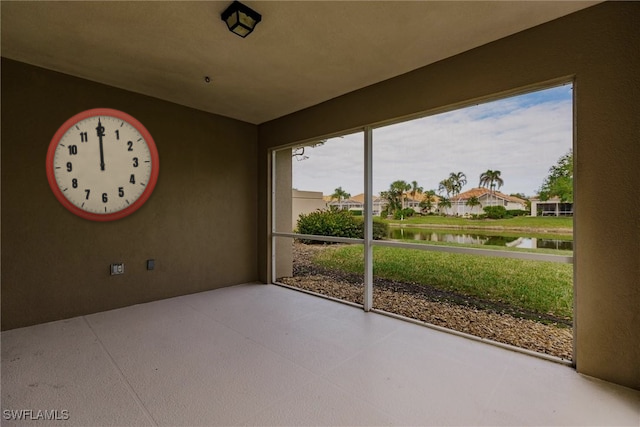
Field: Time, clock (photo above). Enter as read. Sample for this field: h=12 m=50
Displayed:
h=12 m=0
